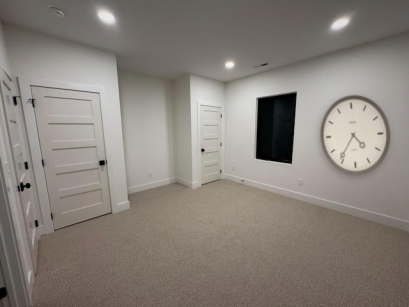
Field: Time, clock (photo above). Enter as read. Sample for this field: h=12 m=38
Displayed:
h=4 m=36
